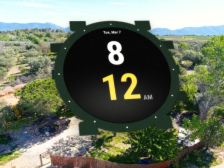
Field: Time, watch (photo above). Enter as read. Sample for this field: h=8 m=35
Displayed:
h=8 m=12
